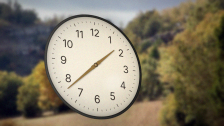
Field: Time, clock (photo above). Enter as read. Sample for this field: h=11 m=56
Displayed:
h=1 m=38
